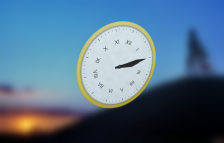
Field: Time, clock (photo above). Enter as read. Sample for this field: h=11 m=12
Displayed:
h=2 m=10
